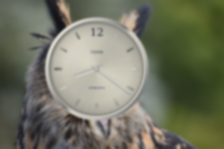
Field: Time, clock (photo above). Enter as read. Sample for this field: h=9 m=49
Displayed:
h=8 m=21
